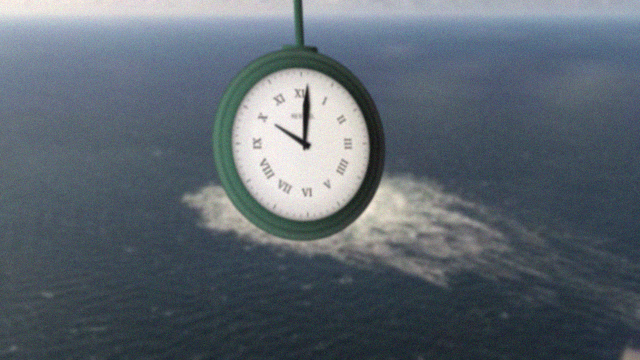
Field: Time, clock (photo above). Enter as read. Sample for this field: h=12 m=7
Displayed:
h=10 m=1
